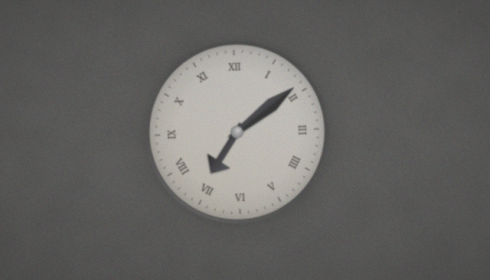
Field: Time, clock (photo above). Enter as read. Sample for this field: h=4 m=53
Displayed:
h=7 m=9
